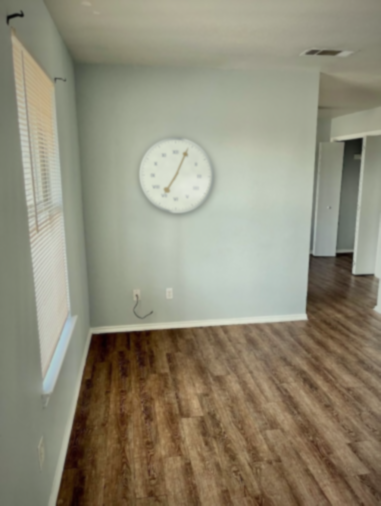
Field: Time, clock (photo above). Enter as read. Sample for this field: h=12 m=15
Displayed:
h=7 m=4
